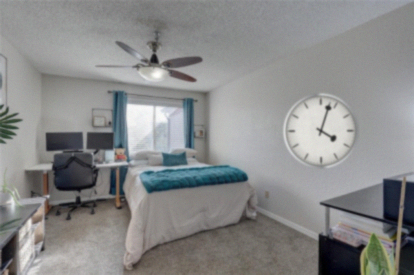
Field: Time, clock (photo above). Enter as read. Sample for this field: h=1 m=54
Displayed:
h=4 m=3
